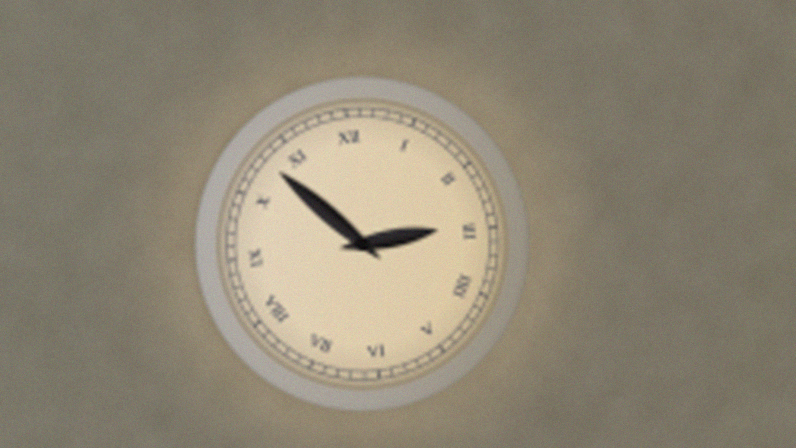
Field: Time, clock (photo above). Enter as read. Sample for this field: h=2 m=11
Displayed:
h=2 m=53
